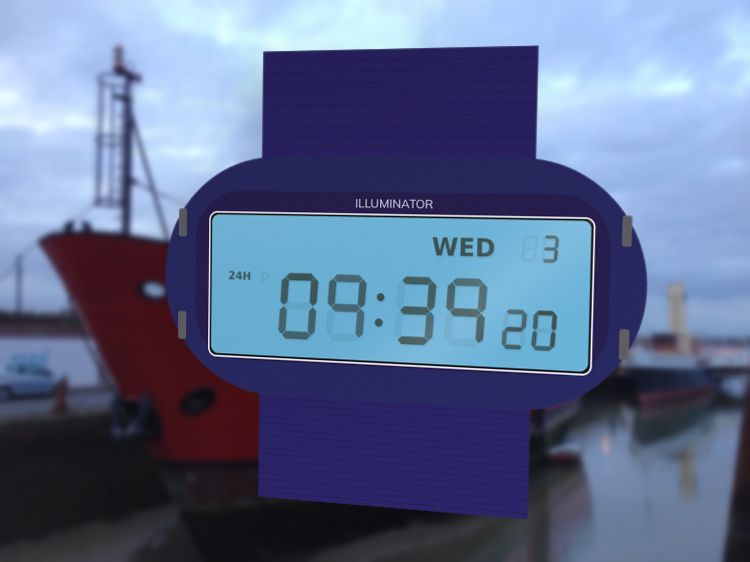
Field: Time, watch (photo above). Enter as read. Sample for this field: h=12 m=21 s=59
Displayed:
h=9 m=39 s=20
